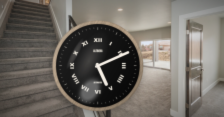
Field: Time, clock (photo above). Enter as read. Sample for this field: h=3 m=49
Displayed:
h=5 m=11
